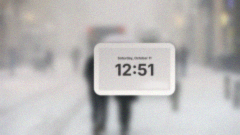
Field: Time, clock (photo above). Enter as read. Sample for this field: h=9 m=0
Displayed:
h=12 m=51
